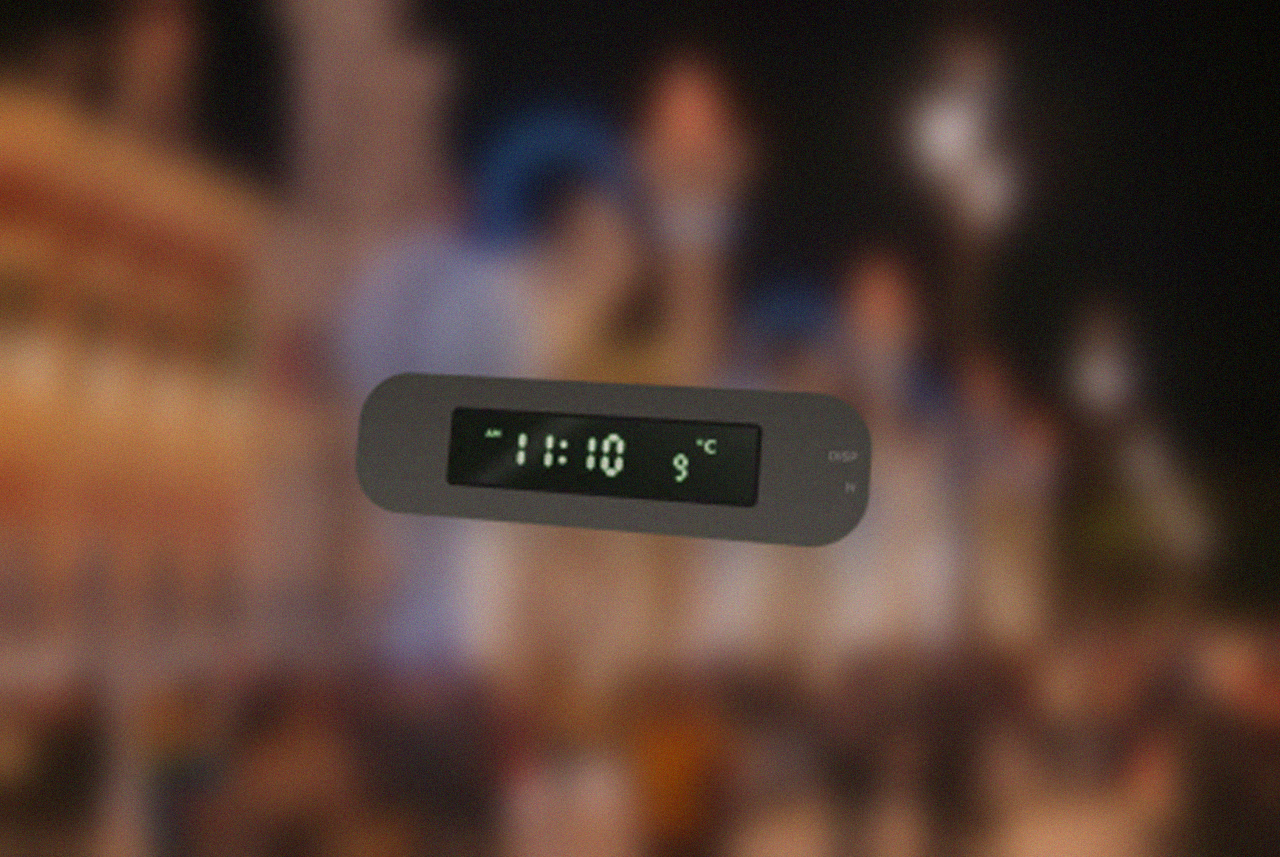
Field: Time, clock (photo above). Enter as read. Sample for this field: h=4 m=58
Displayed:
h=11 m=10
